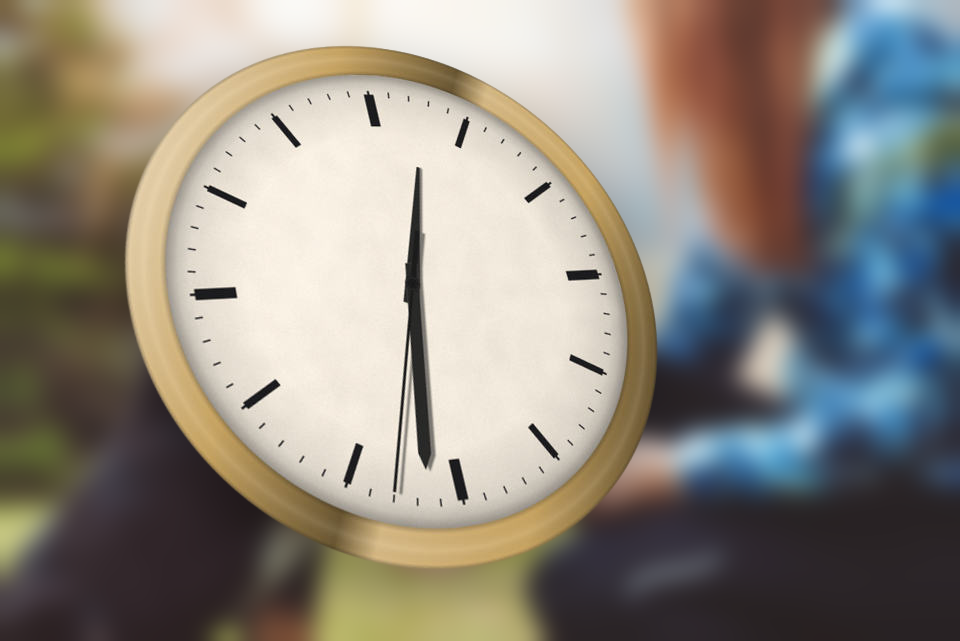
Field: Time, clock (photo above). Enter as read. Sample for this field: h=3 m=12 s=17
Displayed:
h=12 m=31 s=33
